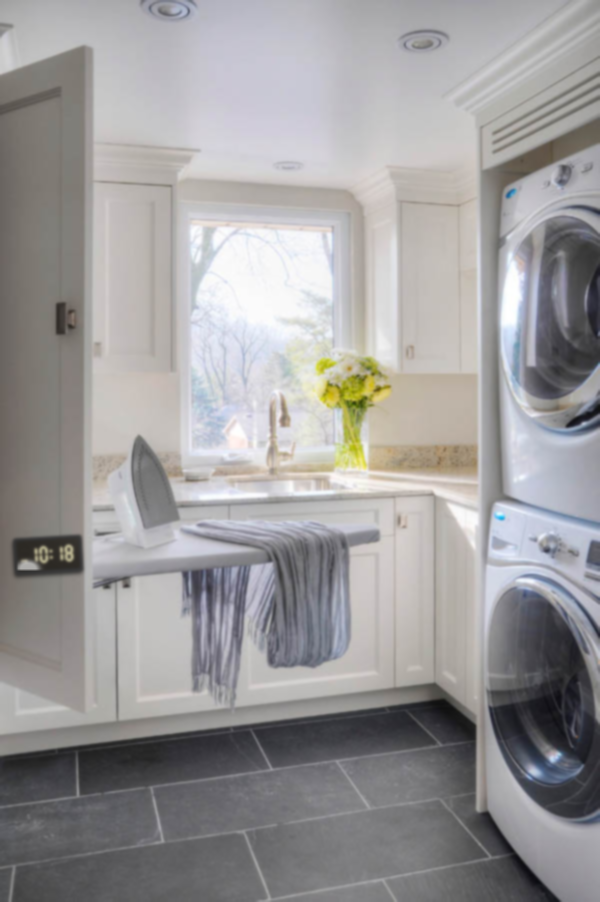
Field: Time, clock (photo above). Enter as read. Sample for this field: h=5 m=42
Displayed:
h=10 m=18
